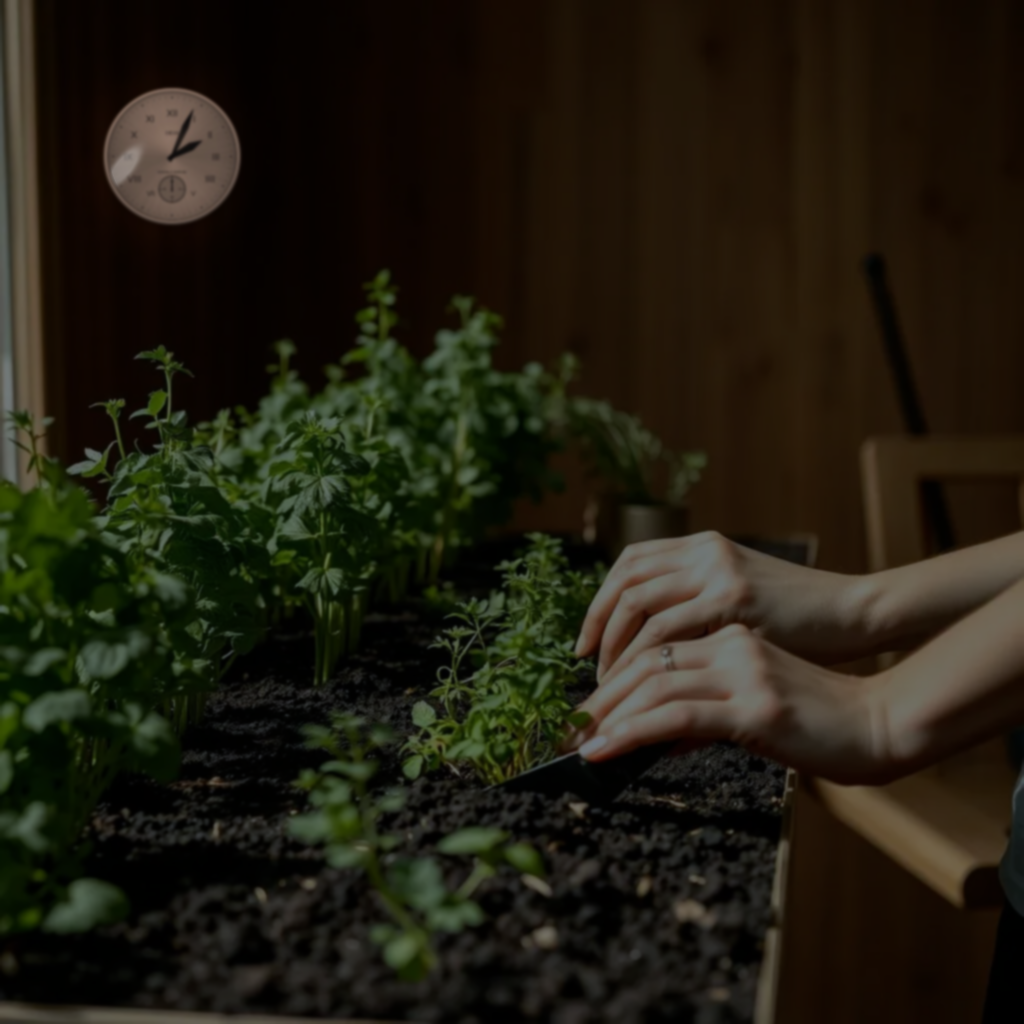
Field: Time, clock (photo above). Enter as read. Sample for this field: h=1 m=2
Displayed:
h=2 m=4
